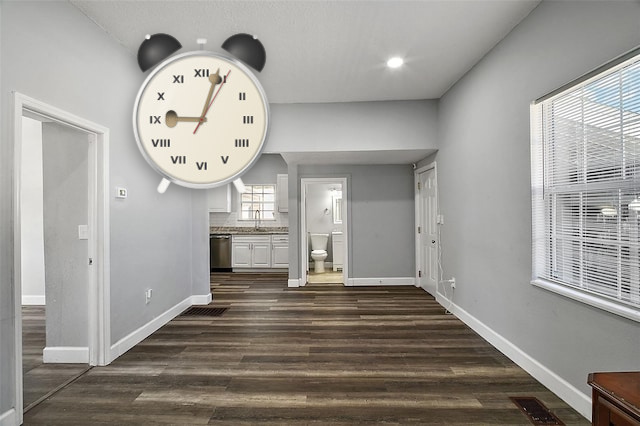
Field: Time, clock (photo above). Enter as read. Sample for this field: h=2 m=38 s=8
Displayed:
h=9 m=3 s=5
